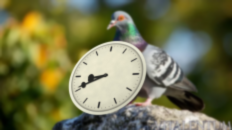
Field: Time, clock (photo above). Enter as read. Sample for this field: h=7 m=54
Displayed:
h=8 m=41
